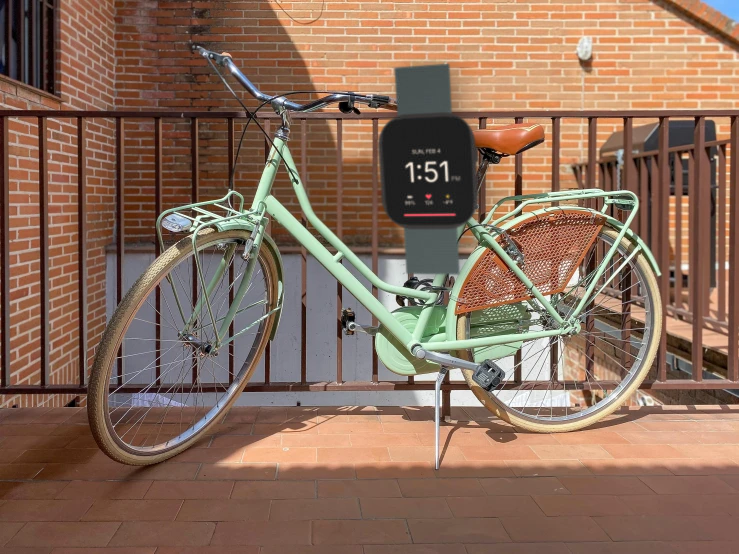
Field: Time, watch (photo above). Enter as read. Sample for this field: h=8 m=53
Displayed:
h=1 m=51
